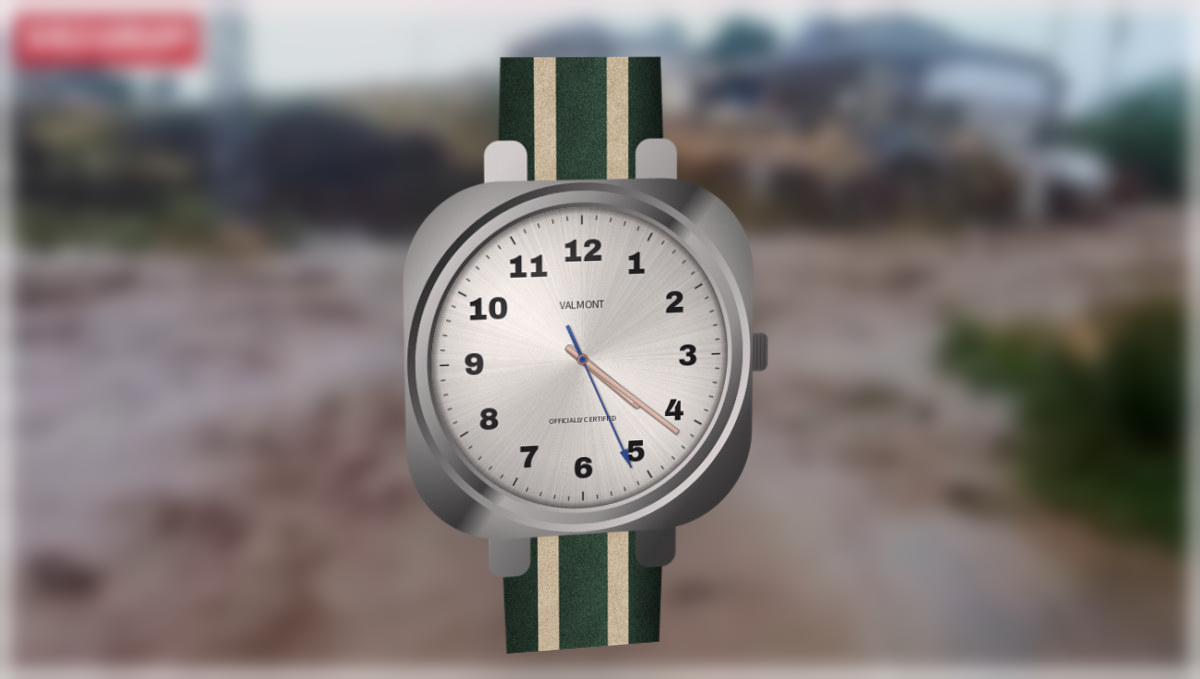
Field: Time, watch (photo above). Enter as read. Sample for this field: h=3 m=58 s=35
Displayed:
h=4 m=21 s=26
